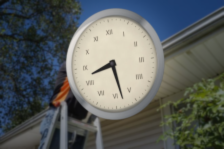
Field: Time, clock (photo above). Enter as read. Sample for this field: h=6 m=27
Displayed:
h=8 m=28
